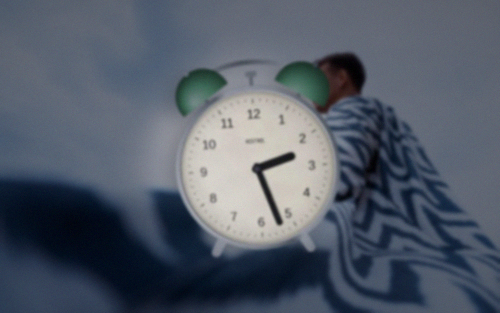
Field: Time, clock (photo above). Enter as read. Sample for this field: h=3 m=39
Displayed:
h=2 m=27
